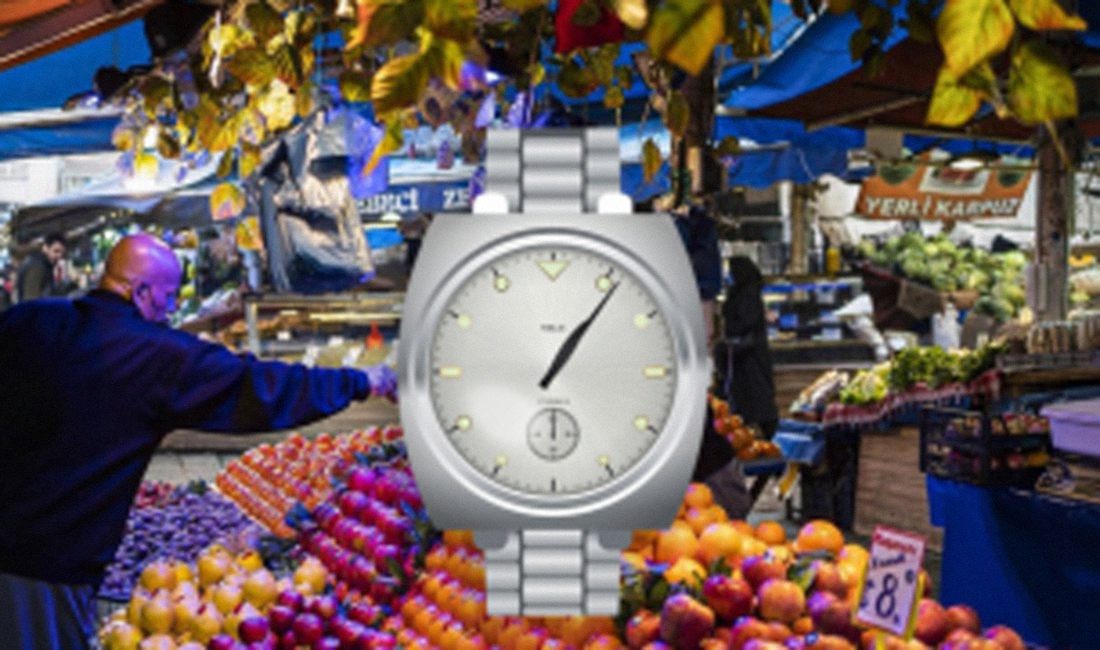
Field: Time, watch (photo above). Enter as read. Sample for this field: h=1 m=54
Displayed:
h=1 m=6
